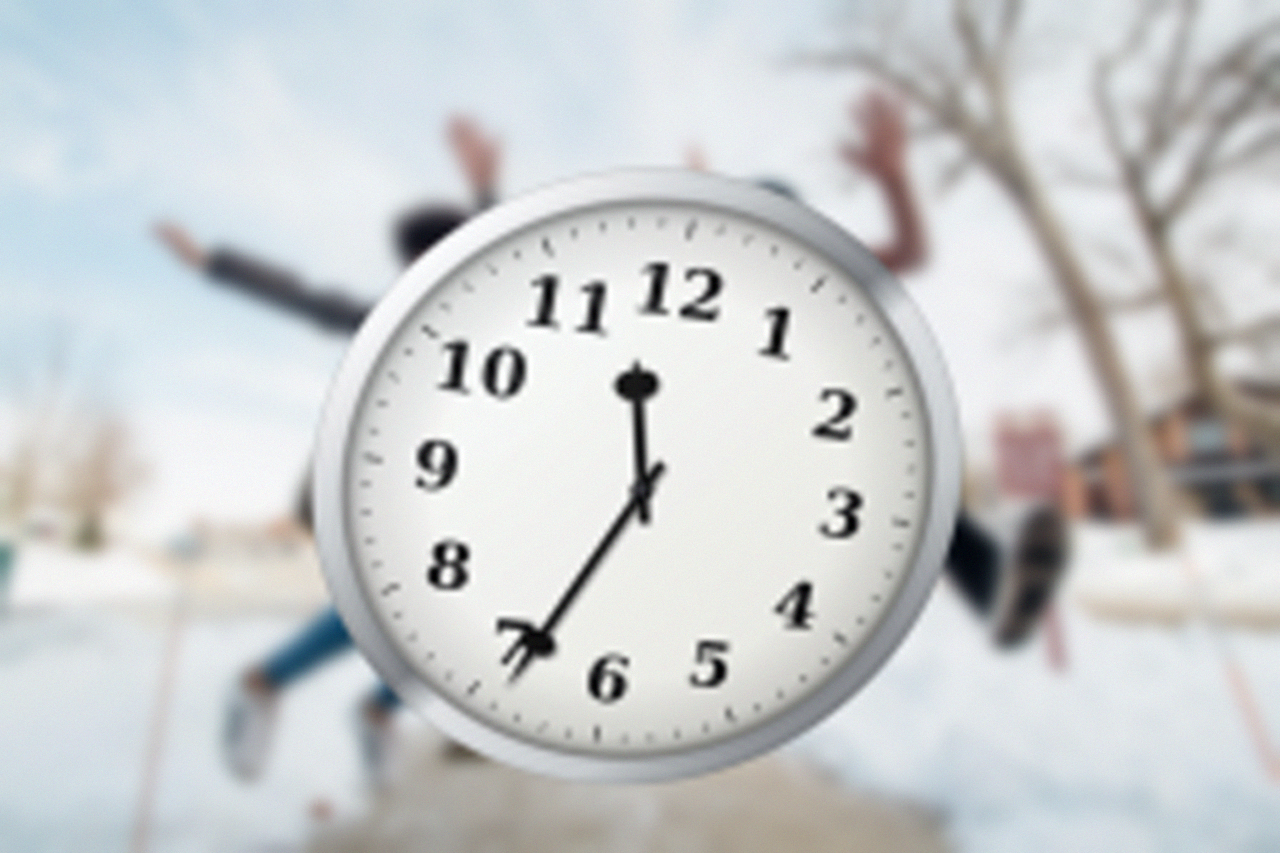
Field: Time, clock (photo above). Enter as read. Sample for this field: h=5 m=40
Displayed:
h=11 m=34
